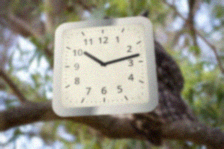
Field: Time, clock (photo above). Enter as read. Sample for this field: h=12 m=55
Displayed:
h=10 m=13
